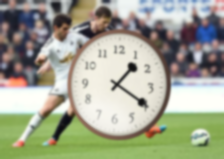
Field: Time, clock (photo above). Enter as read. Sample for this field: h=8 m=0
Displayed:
h=1 m=20
